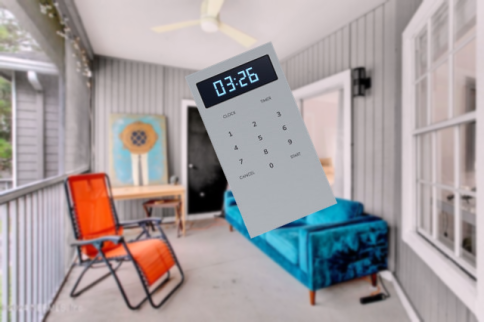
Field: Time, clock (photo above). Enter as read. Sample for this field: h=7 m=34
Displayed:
h=3 m=26
